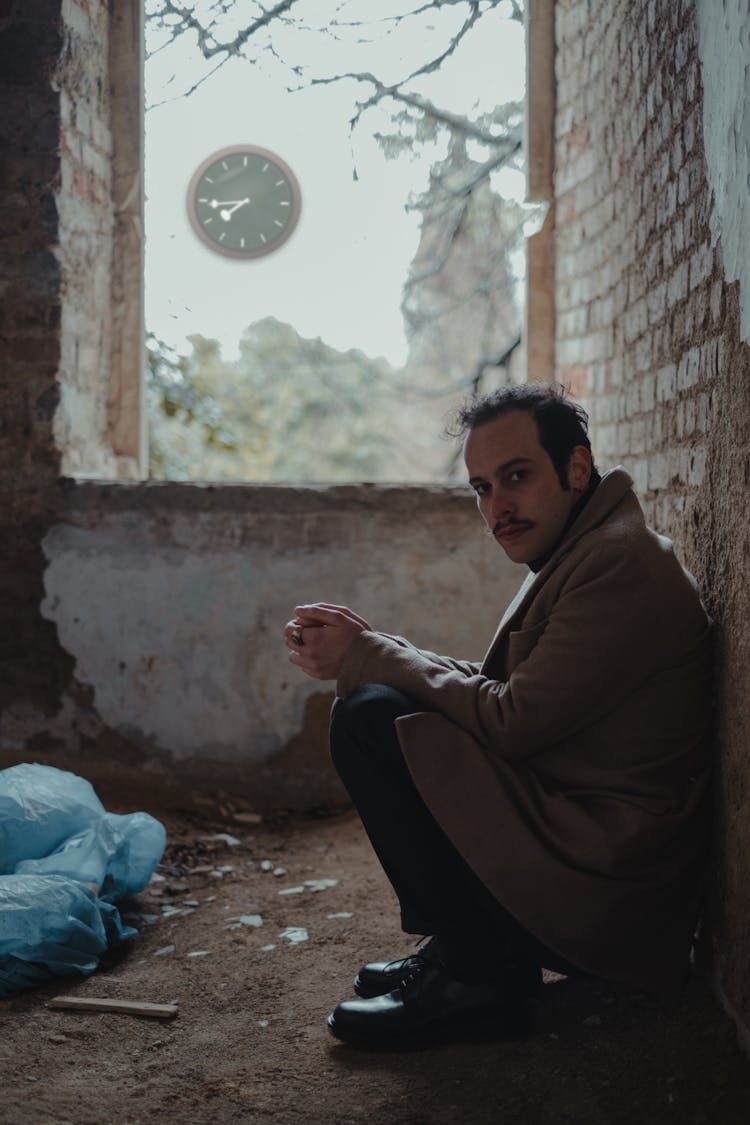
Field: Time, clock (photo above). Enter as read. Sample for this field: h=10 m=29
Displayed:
h=7 m=44
